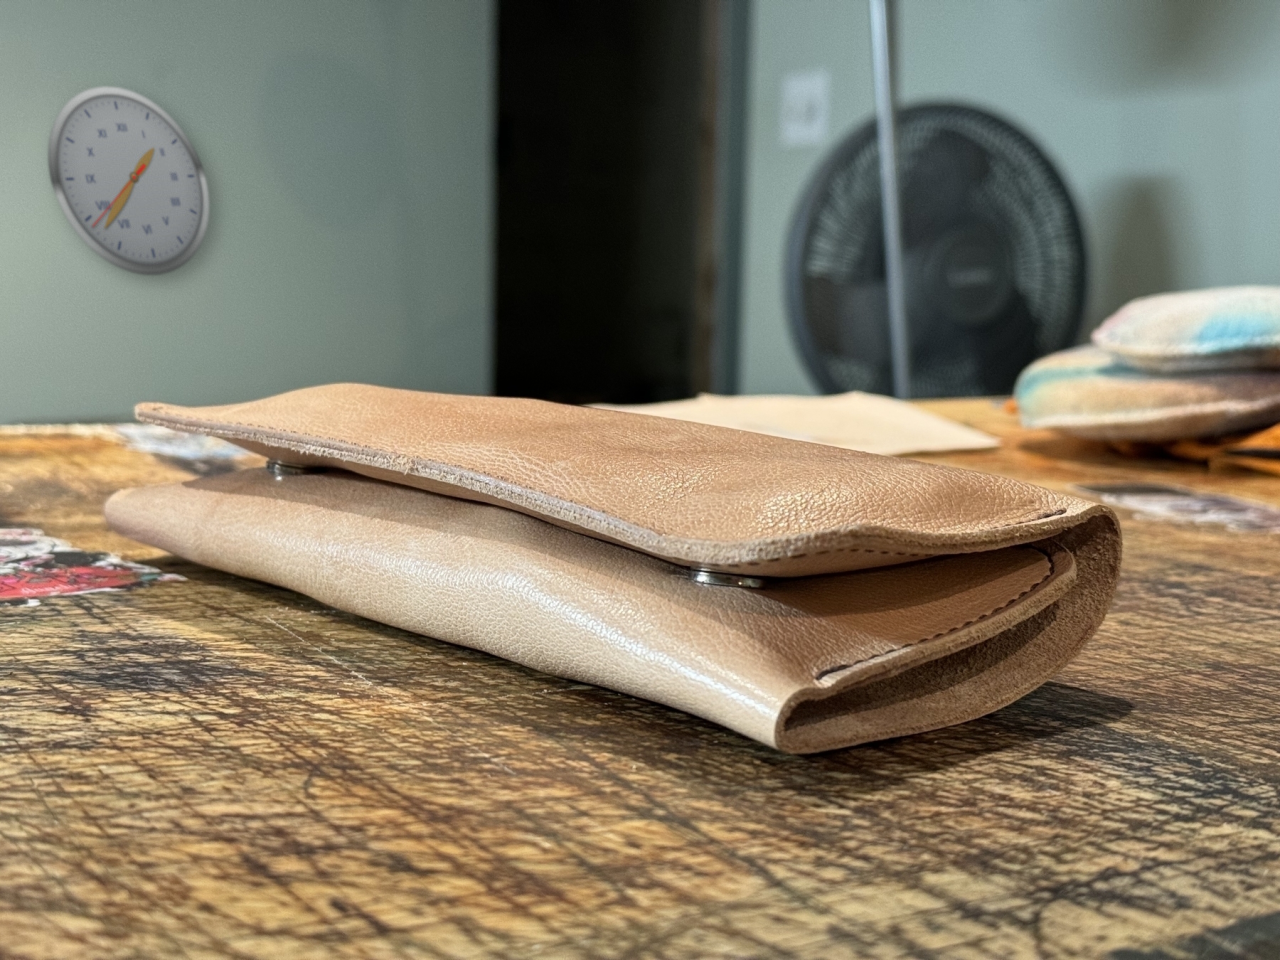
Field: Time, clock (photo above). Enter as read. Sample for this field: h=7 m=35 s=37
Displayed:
h=1 m=37 s=39
